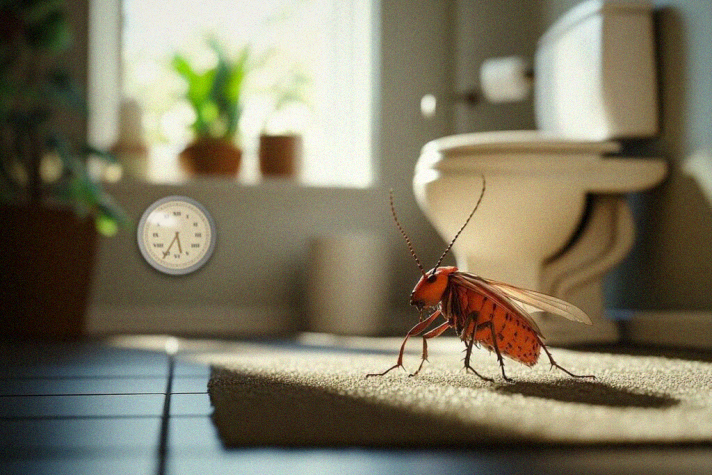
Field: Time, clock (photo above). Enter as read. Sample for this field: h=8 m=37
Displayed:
h=5 m=35
